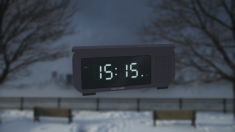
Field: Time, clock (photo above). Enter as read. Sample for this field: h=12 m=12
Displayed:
h=15 m=15
